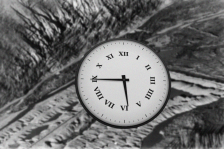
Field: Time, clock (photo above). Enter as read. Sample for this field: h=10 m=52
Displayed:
h=5 m=45
